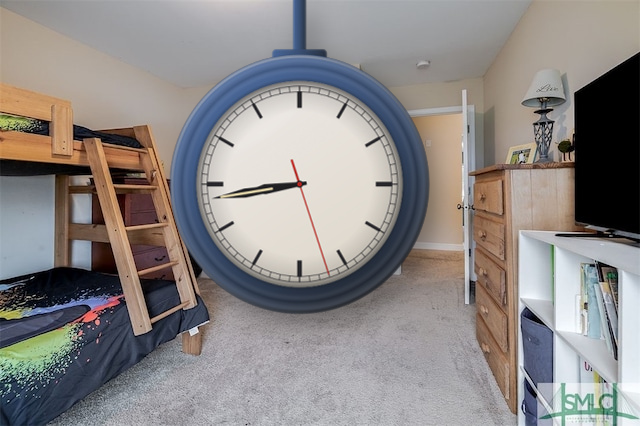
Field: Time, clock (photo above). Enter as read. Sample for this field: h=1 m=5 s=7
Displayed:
h=8 m=43 s=27
